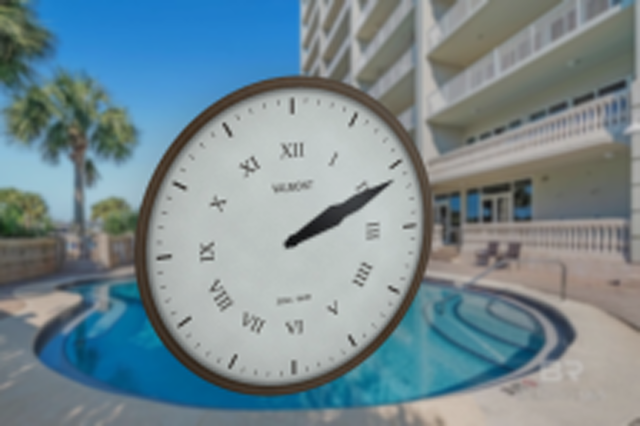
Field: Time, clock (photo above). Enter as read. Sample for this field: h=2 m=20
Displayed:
h=2 m=11
